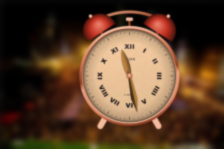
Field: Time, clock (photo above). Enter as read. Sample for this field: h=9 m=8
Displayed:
h=11 m=28
